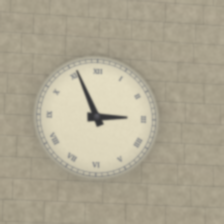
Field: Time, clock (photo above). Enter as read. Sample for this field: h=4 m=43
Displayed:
h=2 m=56
